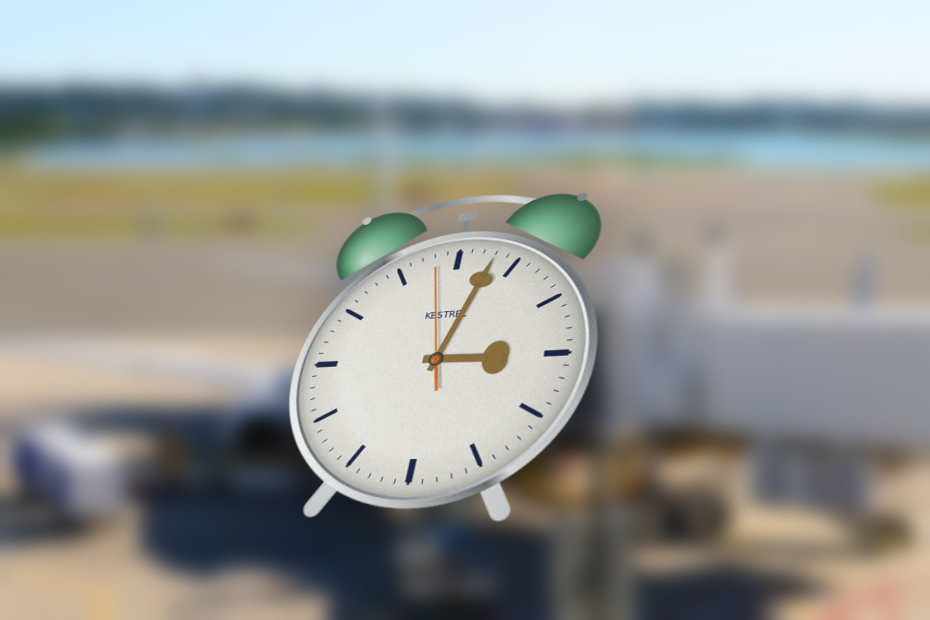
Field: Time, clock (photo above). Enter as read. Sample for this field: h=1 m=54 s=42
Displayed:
h=3 m=2 s=58
